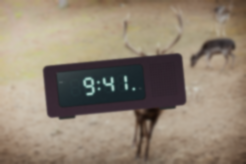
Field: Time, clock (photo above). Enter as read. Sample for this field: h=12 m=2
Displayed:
h=9 m=41
